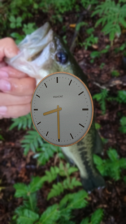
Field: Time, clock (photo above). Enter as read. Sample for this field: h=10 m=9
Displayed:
h=8 m=30
